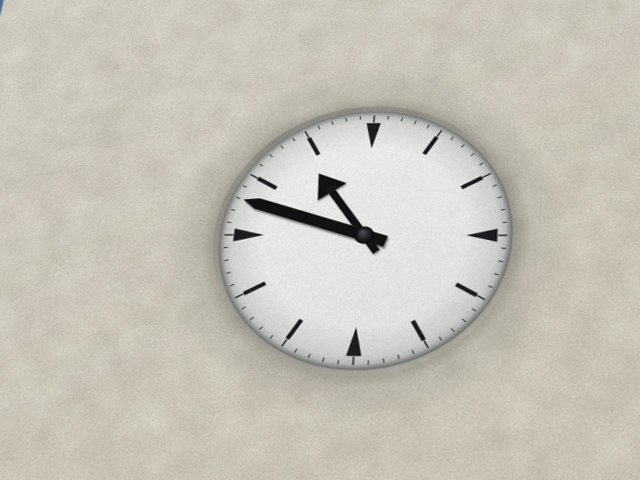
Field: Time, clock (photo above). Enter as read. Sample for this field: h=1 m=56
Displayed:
h=10 m=48
